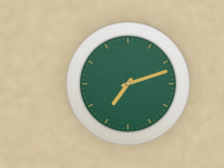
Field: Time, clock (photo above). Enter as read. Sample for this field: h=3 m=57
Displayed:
h=7 m=12
